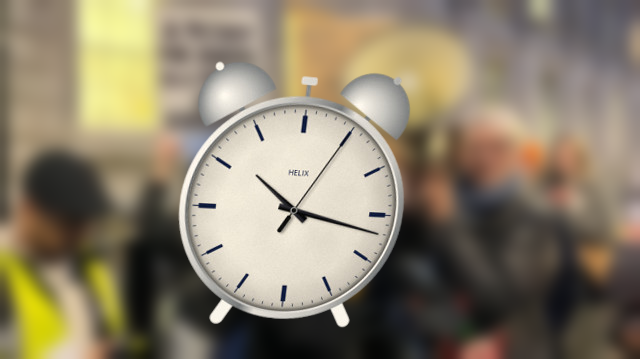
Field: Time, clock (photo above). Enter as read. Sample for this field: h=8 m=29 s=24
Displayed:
h=10 m=17 s=5
